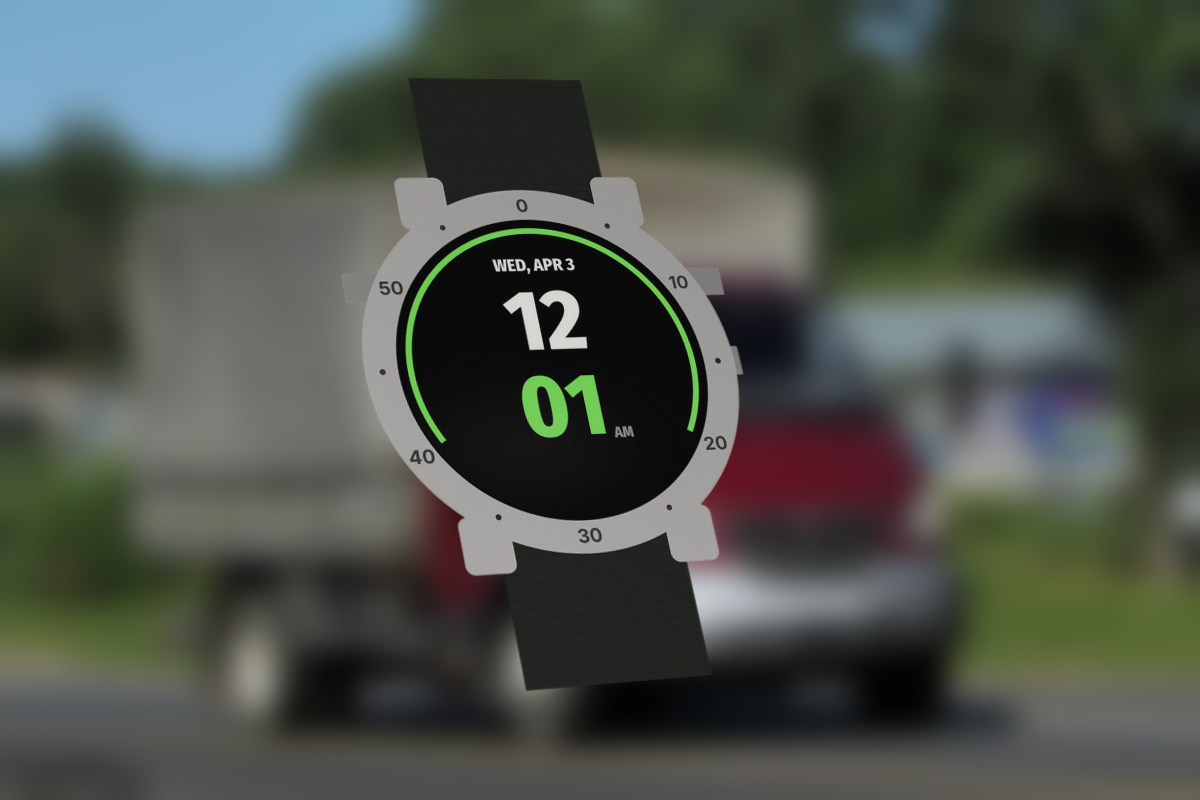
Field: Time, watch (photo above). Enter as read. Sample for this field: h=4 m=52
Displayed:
h=12 m=1
